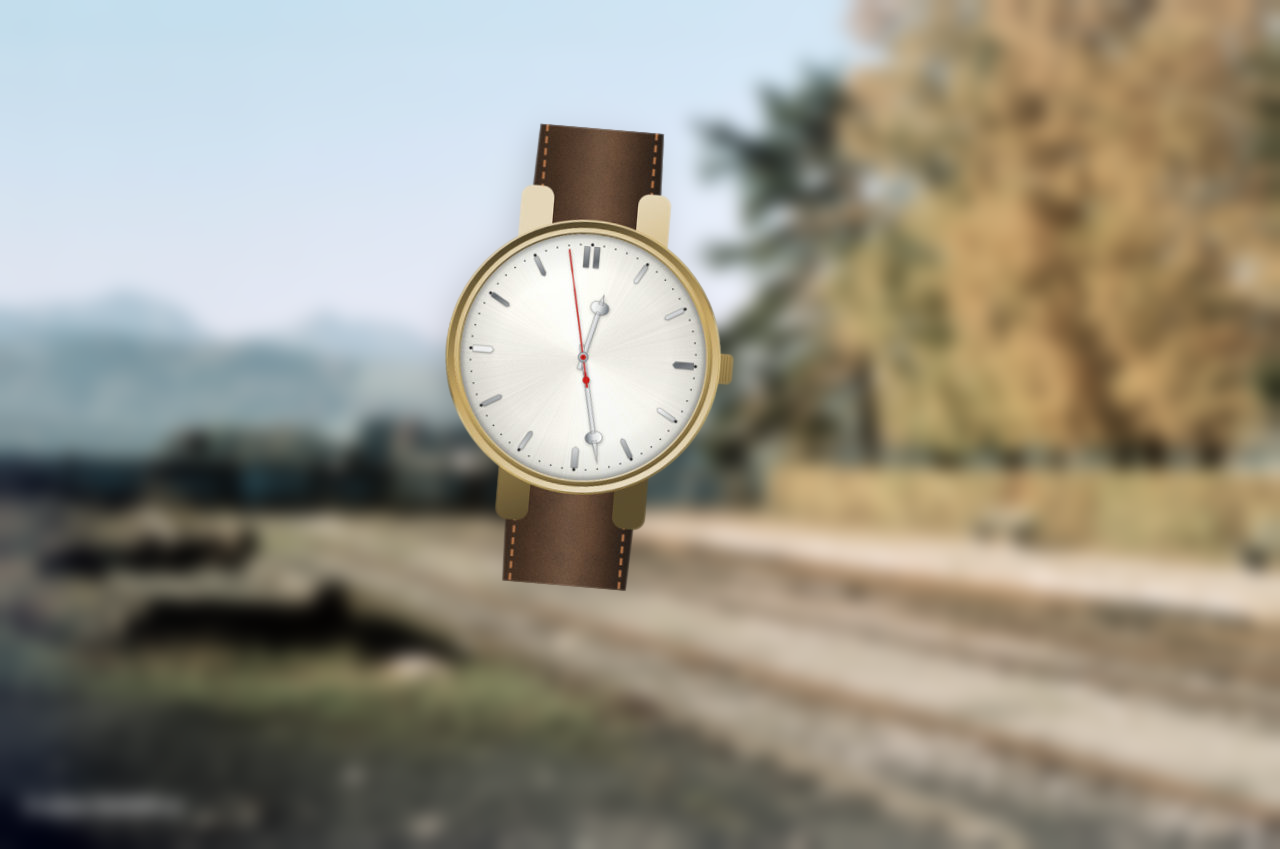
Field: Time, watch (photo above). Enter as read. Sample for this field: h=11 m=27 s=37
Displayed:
h=12 m=27 s=58
